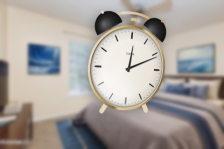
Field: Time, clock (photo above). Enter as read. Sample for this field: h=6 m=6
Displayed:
h=12 m=11
